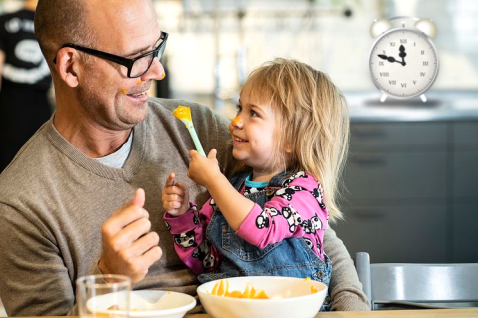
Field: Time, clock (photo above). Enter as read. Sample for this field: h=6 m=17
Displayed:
h=11 m=48
